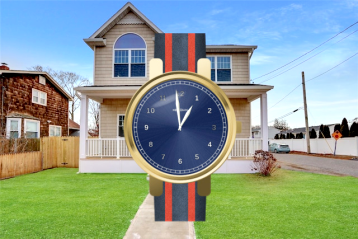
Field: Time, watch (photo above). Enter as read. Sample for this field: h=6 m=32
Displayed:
h=12 m=59
